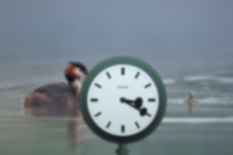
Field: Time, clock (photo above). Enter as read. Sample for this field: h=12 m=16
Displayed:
h=3 m=20
